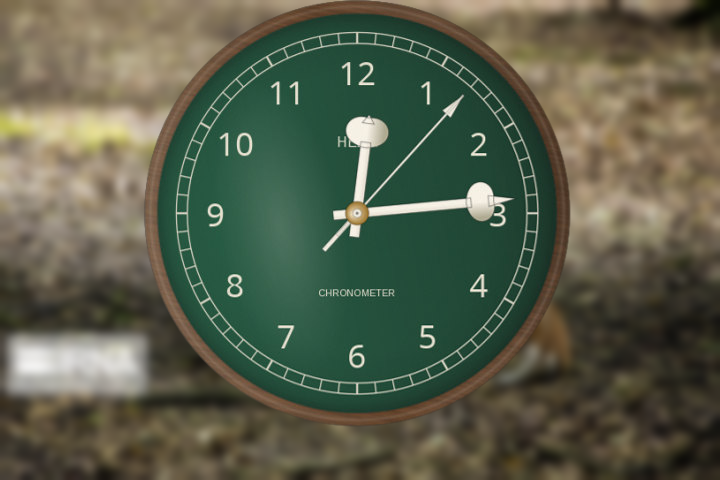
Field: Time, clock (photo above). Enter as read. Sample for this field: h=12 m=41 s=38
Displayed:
h=12 m=14 s=7
